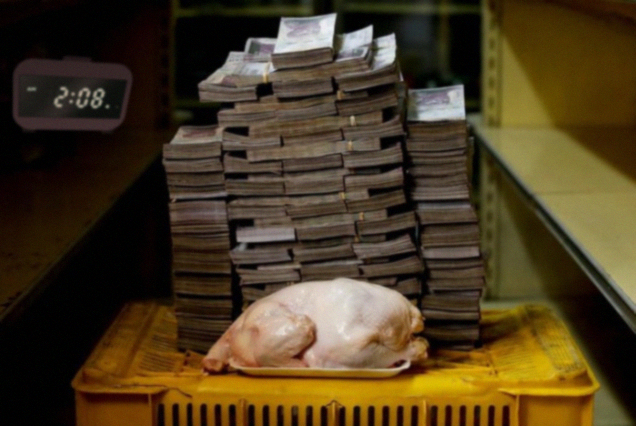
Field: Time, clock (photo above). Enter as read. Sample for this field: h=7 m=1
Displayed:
h=2 m=8
